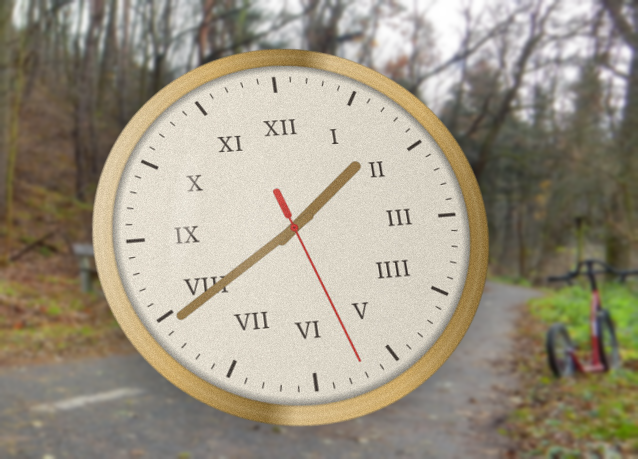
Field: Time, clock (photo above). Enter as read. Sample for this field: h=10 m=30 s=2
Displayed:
h=1 m=39 s=27
